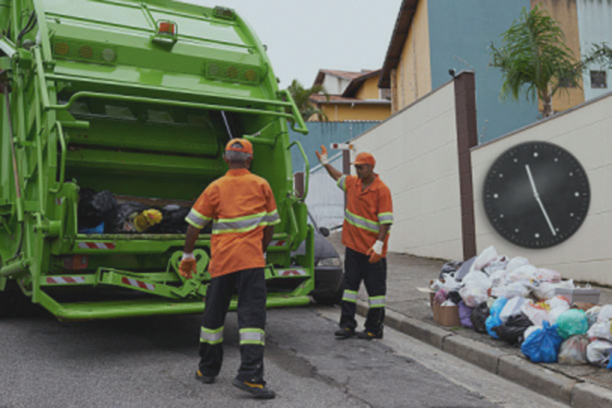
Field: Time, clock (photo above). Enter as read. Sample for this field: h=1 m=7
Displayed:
h=11 m=26
